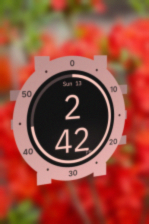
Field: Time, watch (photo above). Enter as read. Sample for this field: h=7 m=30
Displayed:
h=2 m=42
